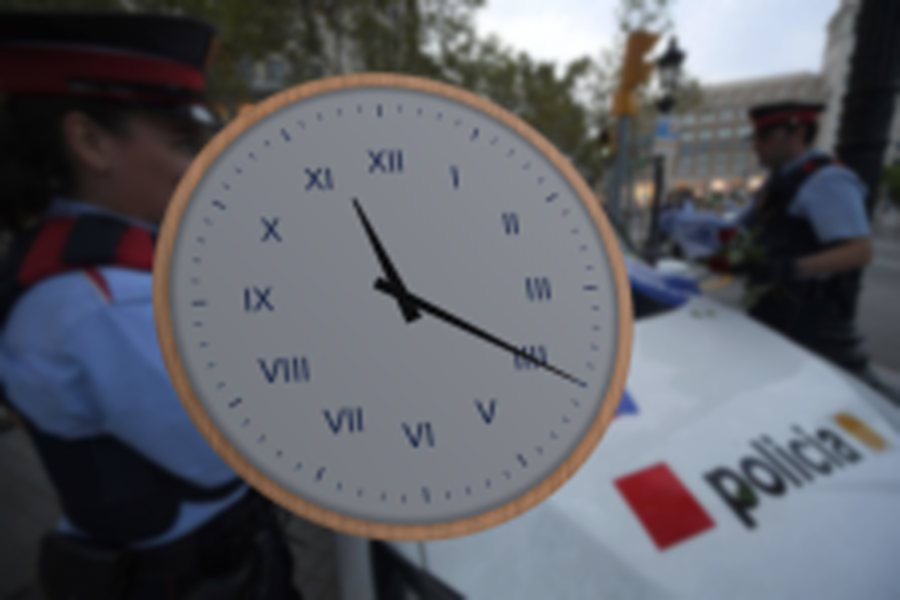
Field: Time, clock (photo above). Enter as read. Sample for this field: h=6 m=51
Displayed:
h=11 m=20
